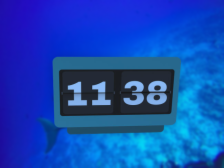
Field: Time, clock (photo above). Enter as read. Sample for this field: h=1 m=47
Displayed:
h=11 m=38
